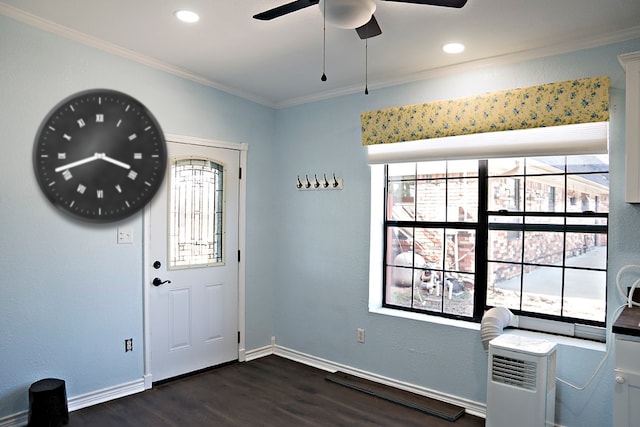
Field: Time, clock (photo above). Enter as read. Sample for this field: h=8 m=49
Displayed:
h=3 m=42
